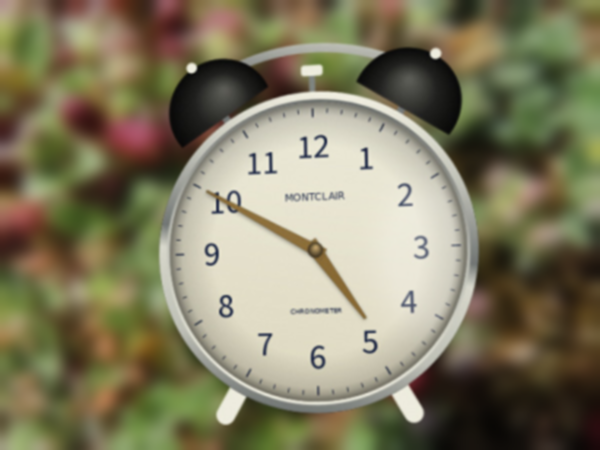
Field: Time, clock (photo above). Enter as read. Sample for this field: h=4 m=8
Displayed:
h=4 m=50
